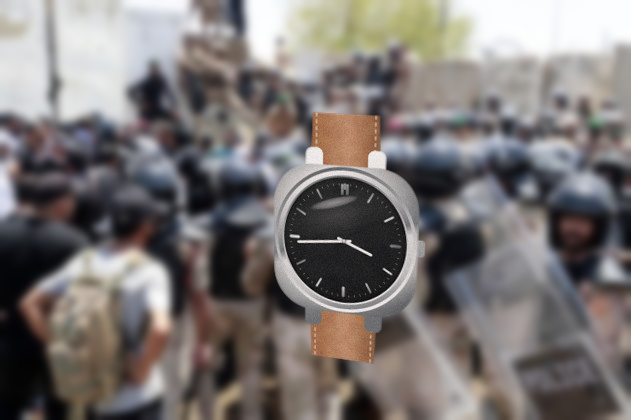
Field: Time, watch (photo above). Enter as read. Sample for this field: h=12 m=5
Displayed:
h=3 m=44
